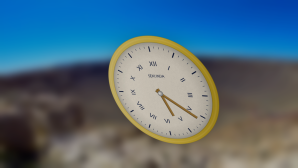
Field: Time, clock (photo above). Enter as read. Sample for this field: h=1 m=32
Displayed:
h=5 m=21
